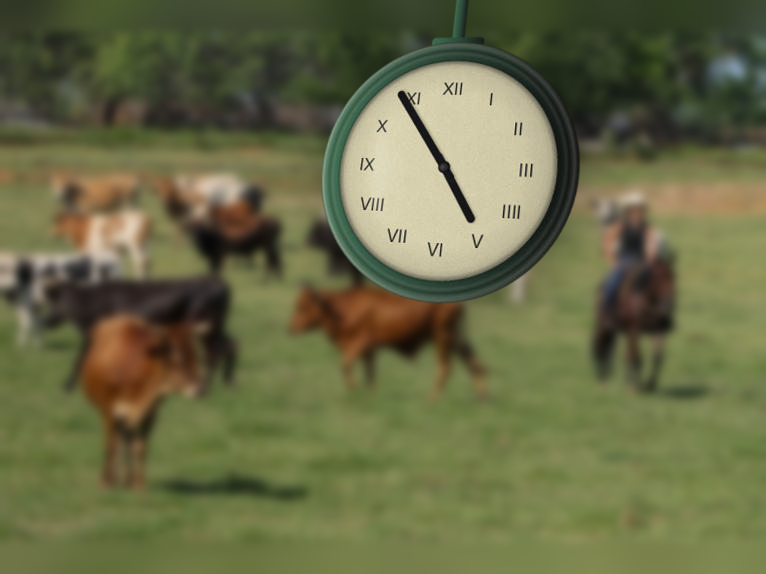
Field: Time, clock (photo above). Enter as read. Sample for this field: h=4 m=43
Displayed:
h=4 m=54
